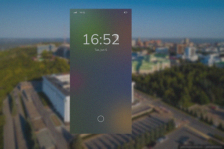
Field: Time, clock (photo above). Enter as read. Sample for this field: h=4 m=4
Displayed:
h=16 m=52
